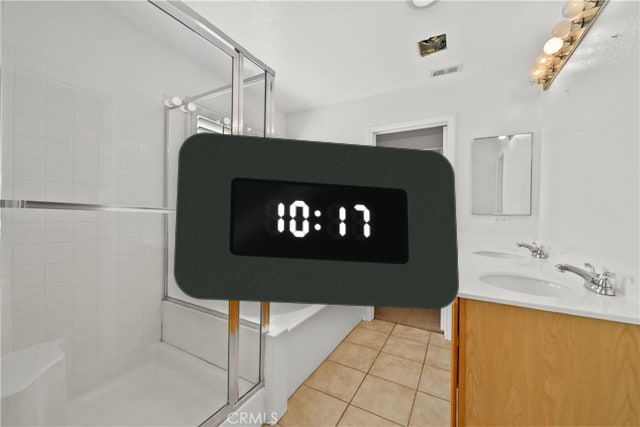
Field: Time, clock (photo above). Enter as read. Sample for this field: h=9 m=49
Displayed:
h=10 m=17
